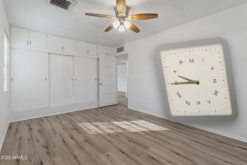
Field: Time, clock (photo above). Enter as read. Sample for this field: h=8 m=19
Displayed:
h=9 m=45
